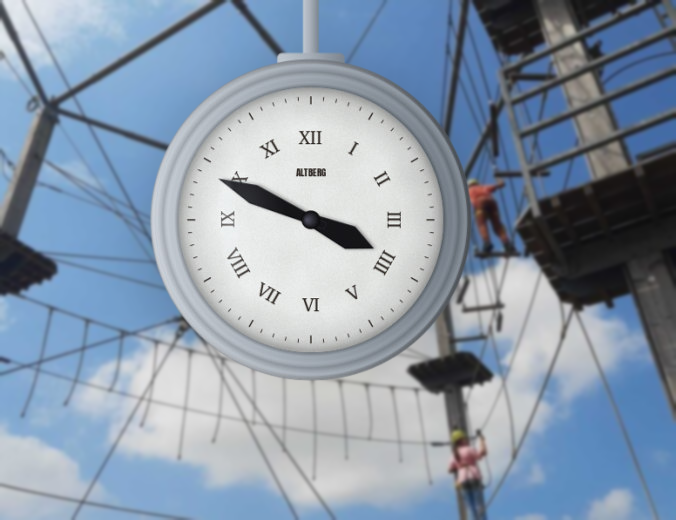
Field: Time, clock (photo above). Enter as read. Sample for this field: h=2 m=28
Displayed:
h=3 m=49
